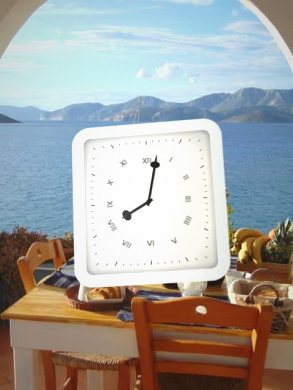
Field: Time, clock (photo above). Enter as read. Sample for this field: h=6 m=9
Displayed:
h=8 m=2
